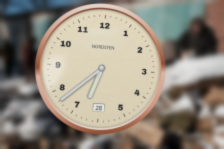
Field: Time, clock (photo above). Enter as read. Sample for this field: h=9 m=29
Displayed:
h=6 m=38
